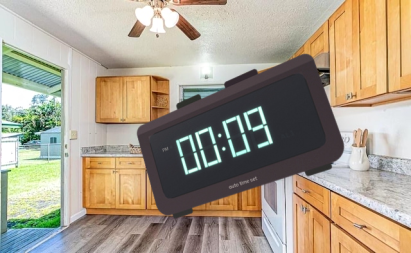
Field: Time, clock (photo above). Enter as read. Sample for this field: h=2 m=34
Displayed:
h=0 m=9
